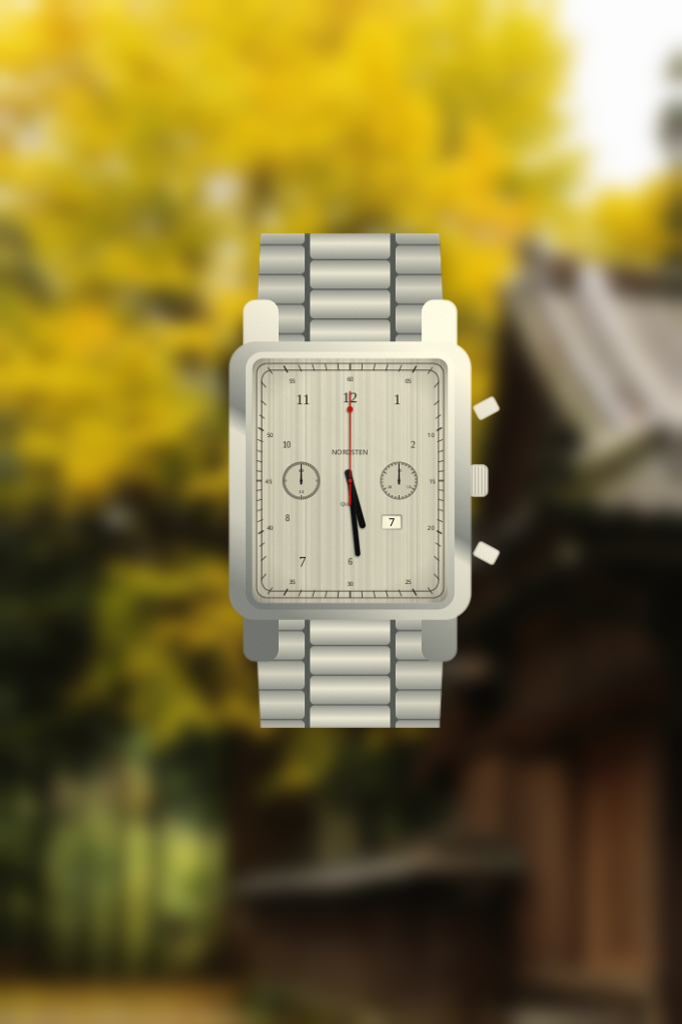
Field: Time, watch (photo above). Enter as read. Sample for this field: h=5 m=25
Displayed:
h=5 m=29
